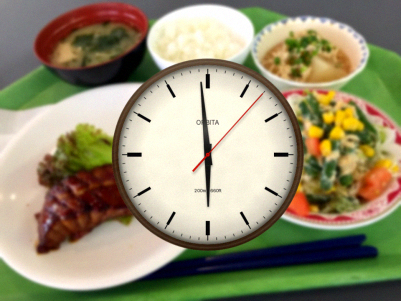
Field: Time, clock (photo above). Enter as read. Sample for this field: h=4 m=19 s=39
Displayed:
h=5 m=59 s=7
